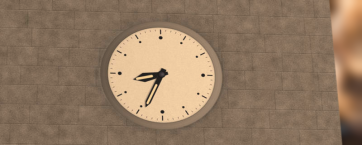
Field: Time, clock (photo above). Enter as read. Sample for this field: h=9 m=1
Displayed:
h=8 m=34
